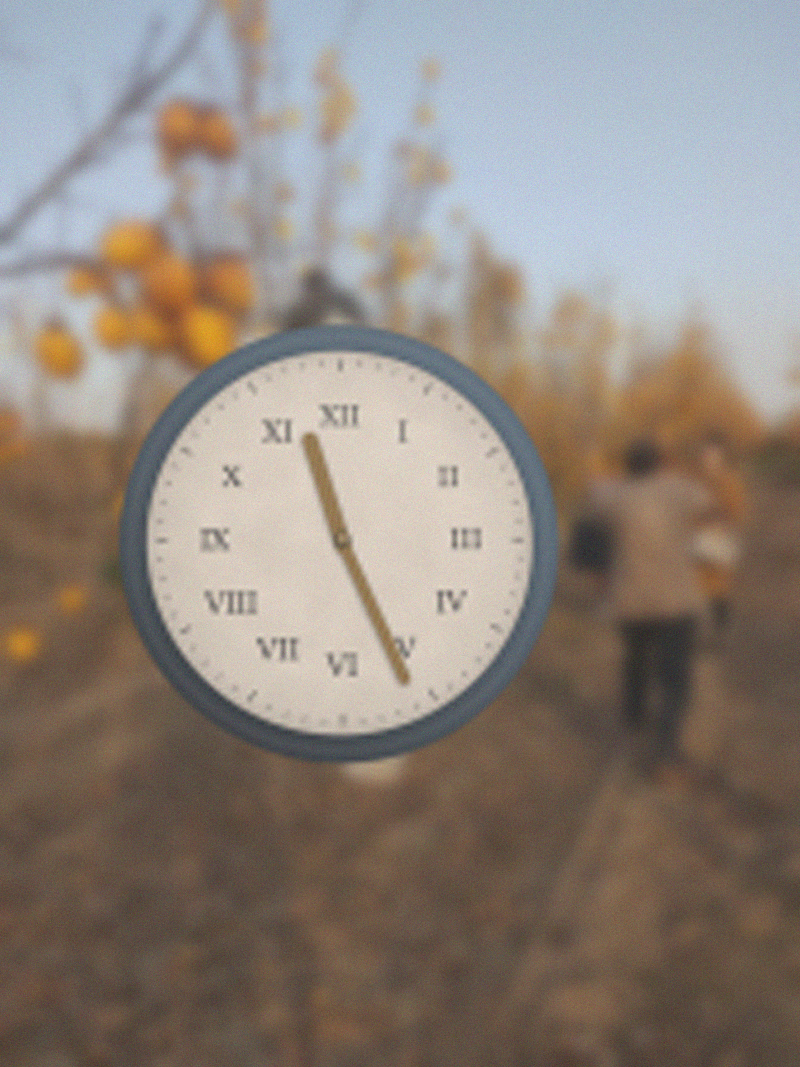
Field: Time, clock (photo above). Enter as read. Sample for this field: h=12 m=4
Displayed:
h=11 m=26
